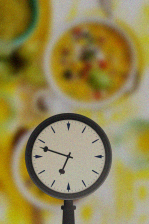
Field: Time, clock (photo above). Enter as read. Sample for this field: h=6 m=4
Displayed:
h=6 m=48
